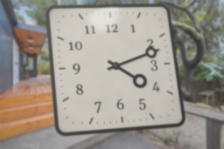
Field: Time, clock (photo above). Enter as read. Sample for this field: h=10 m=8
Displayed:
h=4 m=12
